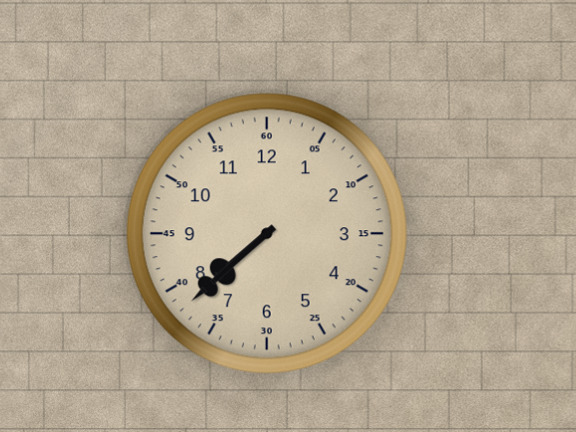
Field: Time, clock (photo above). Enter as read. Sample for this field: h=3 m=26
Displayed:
h=7 m=38
